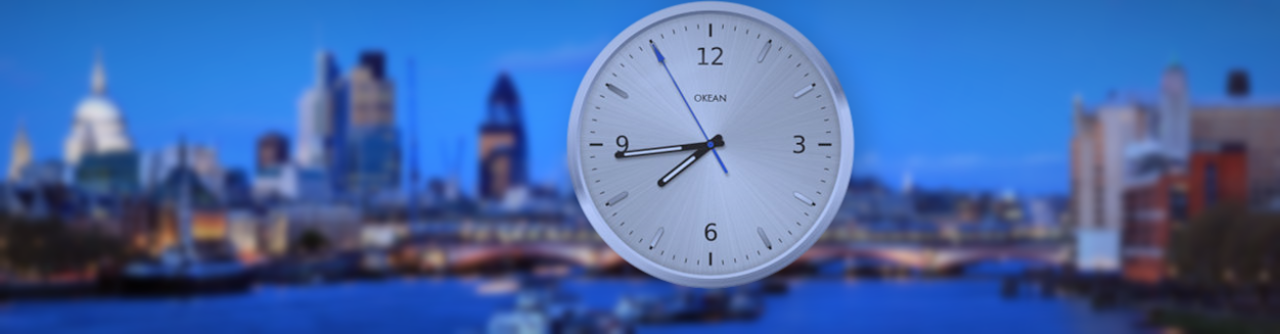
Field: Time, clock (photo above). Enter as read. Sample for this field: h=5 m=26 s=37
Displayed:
h=7 m=43 s=55
